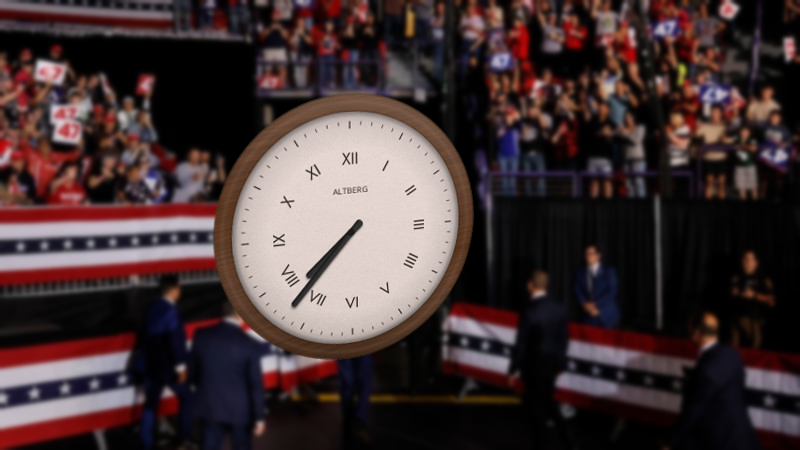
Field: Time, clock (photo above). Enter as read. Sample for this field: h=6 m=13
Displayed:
h=7 m=37
